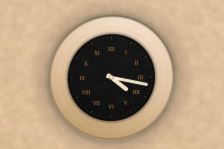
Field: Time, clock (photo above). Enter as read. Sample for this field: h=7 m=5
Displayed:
h=4 m=17
